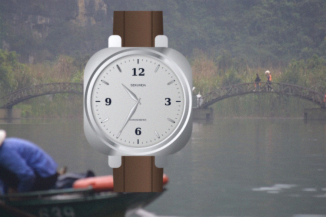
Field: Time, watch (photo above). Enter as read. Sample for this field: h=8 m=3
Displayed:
h=10 m=35
